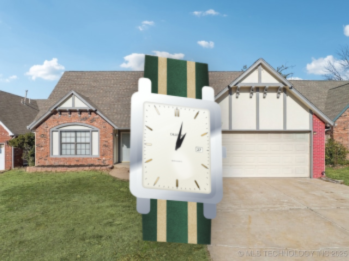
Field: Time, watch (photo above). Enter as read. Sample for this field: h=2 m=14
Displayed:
h=1 m=2
